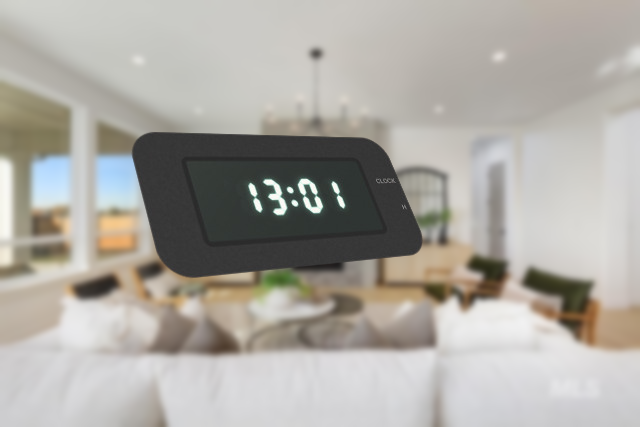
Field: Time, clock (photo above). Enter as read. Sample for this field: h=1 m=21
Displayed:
h=13 m=1
